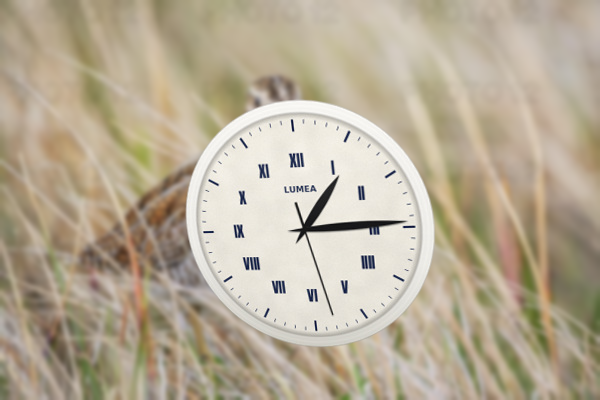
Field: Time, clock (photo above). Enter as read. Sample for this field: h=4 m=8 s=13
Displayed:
h=1 m=14 s=28
